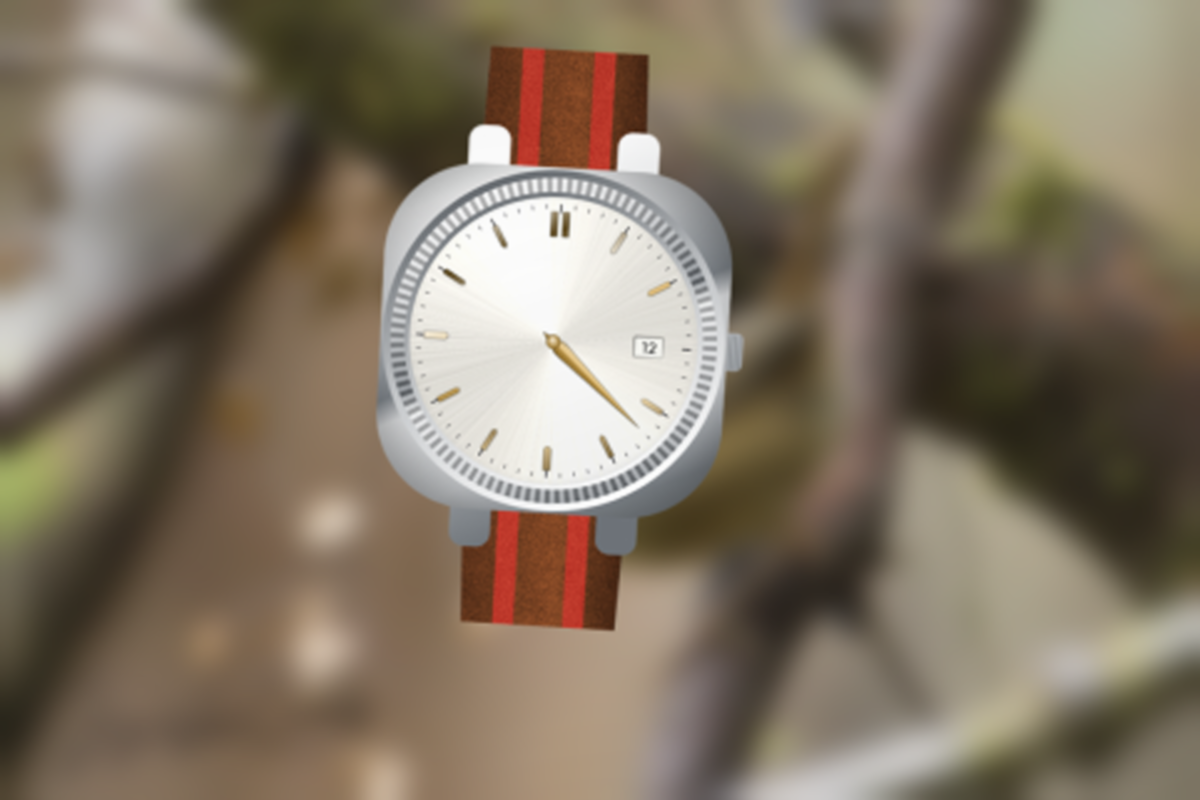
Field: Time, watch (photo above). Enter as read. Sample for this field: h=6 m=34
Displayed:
h=4 m=22
